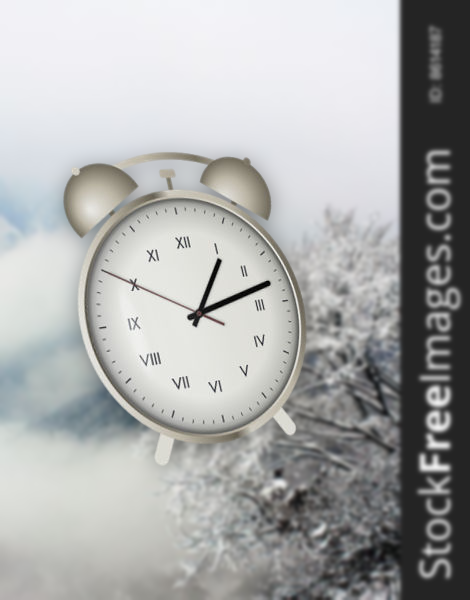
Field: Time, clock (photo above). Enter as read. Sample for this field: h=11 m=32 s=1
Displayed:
h=1 m=12 s=50
